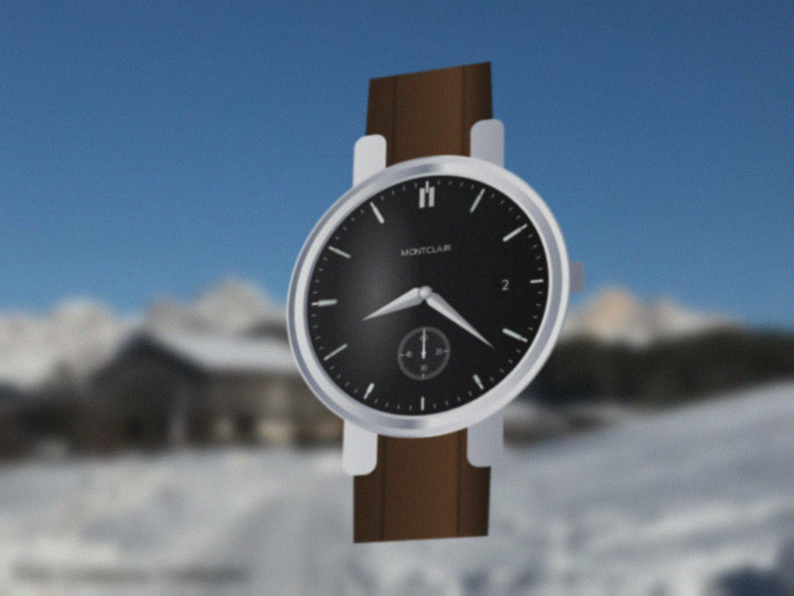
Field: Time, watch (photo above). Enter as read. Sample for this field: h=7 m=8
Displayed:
h=8 m=22
